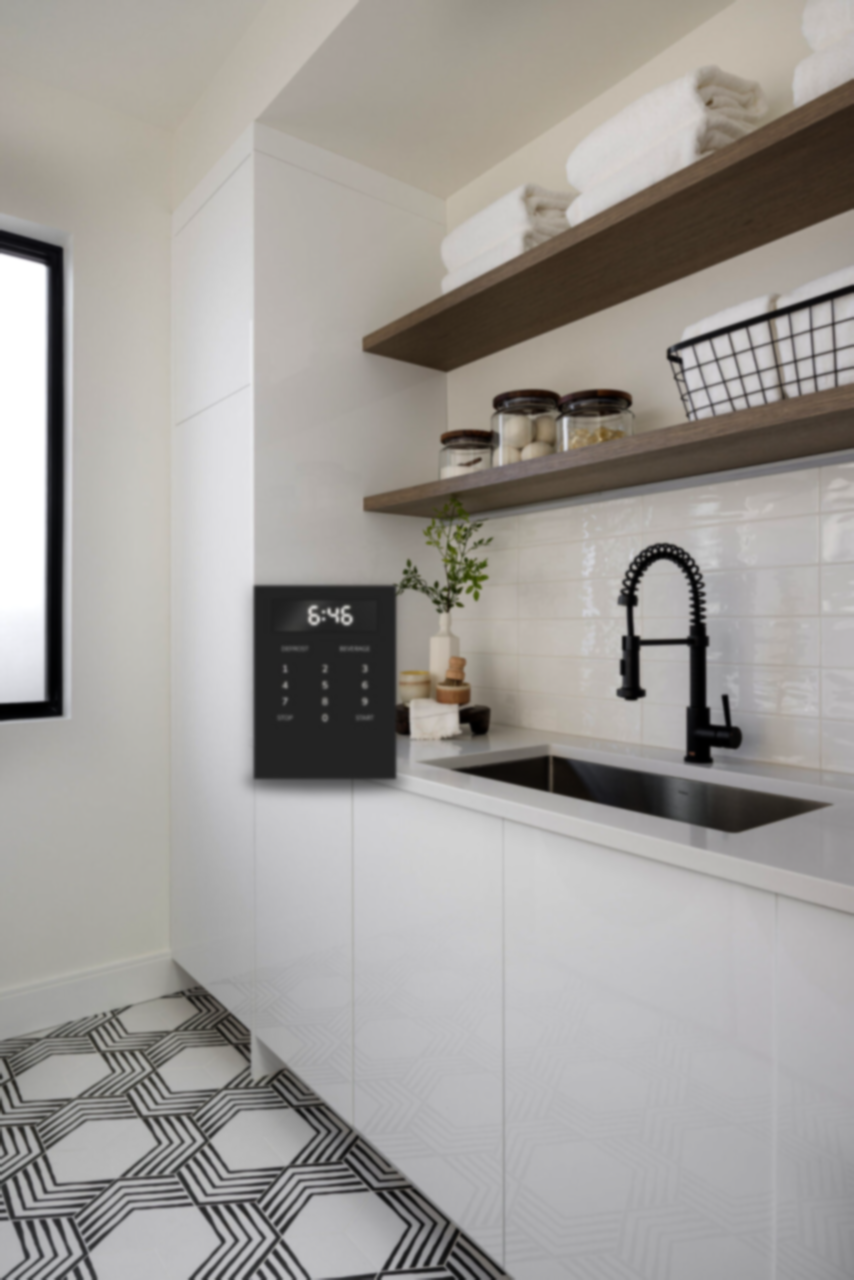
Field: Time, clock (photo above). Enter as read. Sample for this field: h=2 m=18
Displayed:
h=6 m=46
